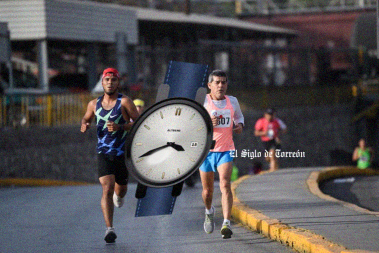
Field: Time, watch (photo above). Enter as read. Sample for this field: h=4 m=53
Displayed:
h=3 m=41
